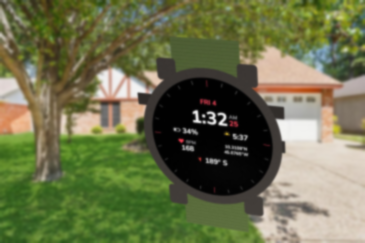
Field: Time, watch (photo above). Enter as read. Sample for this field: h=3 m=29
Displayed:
h=1 m=32
